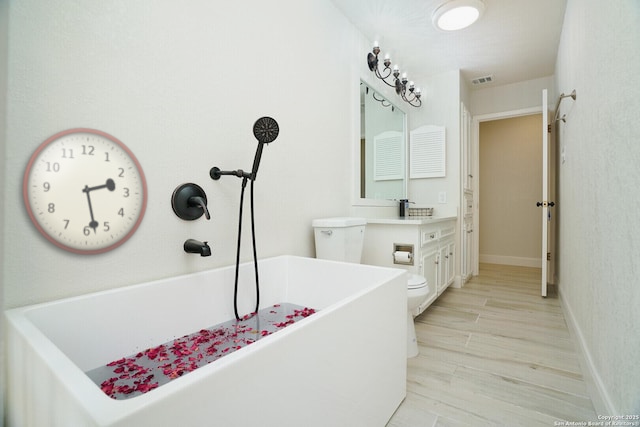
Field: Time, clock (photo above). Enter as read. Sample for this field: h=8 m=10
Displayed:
h=2 m=28
